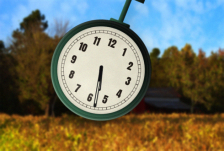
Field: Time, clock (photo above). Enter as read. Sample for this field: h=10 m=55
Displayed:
h=5 m=28
